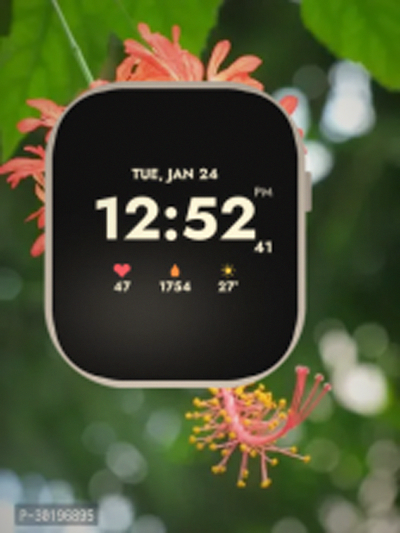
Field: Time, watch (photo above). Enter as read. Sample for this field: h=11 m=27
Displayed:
h=12 m=52
